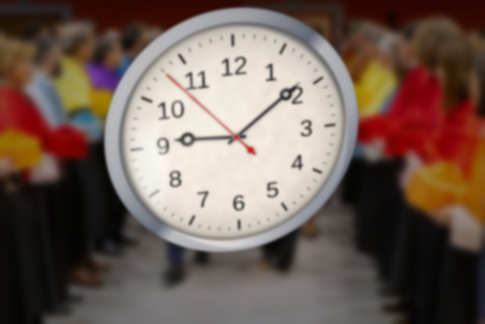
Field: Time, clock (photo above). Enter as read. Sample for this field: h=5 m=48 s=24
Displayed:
h=9 m=8 s=53
